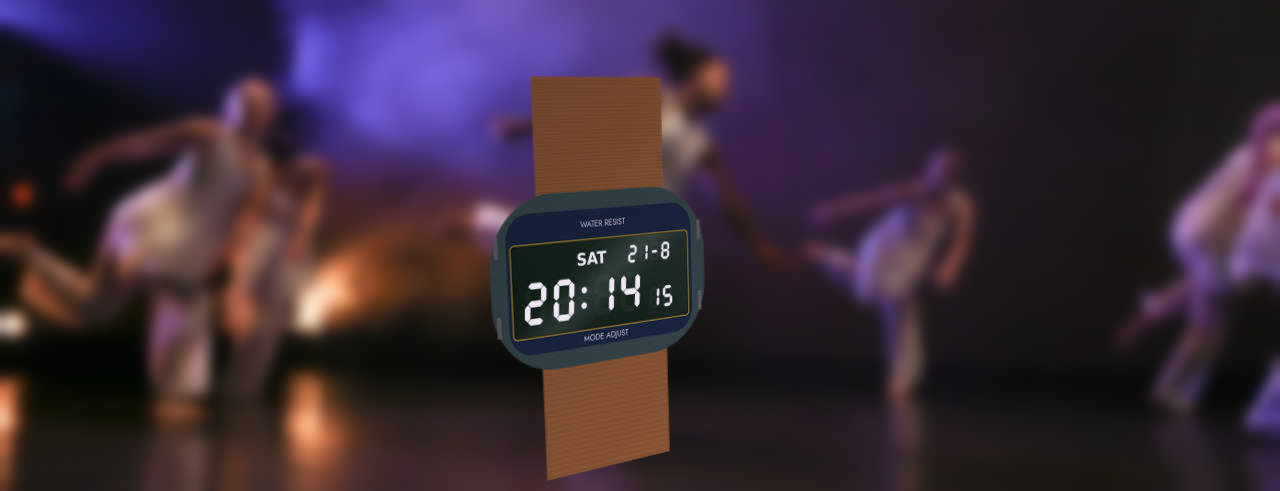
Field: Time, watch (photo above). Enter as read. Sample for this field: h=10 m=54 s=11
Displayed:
h=20 m=14 s=15
